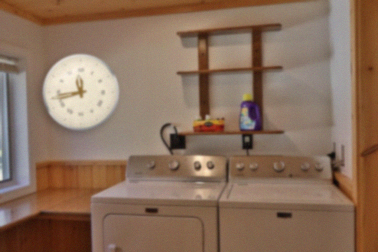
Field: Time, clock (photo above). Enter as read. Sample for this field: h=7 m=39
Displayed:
h=11 m=43
